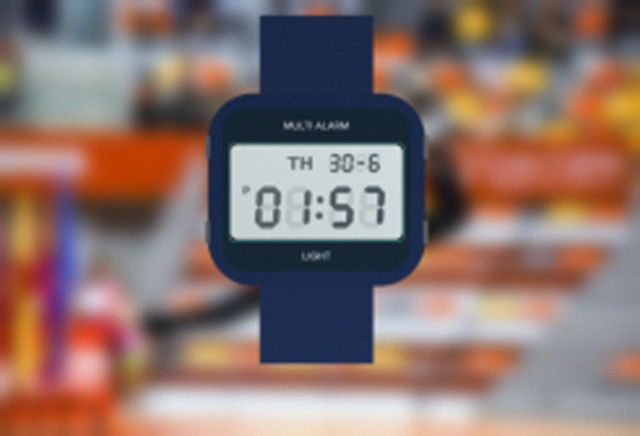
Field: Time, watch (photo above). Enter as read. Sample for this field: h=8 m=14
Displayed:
h=1 m=57
